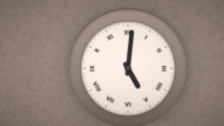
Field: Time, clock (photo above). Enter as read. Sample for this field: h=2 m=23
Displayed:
h=5 m=1
